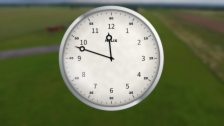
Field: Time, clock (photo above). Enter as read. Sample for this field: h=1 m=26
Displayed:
h=11 m=48
